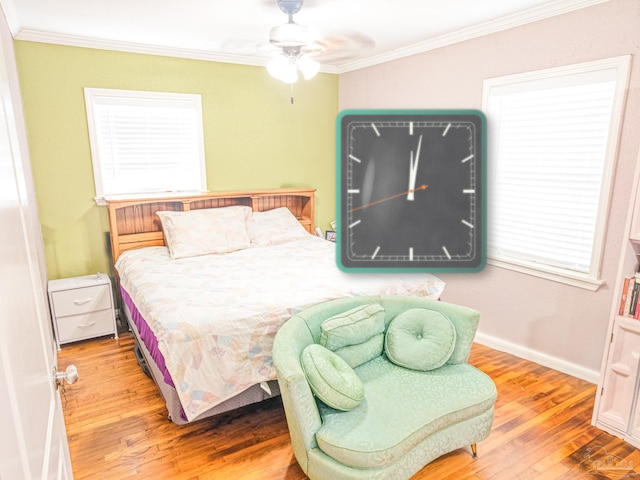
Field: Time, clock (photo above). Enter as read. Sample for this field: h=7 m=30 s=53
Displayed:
h=12 m=1 s=42
